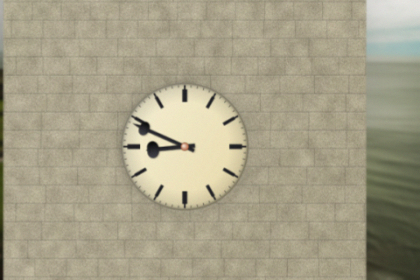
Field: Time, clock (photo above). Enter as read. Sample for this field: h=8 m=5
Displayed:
h=8 m=49
